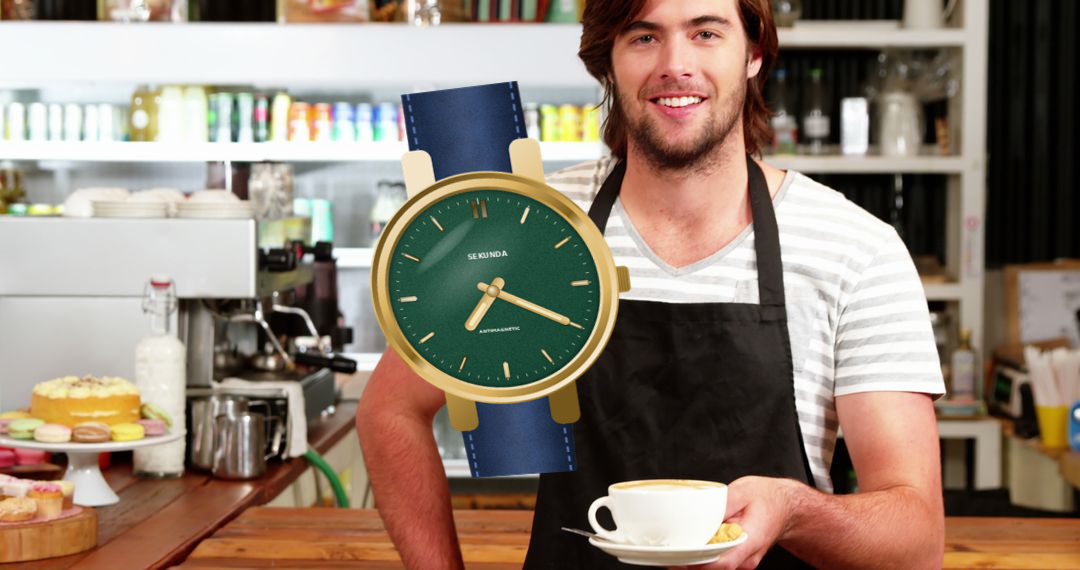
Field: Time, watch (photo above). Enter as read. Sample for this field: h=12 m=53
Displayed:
h=7 m=20
